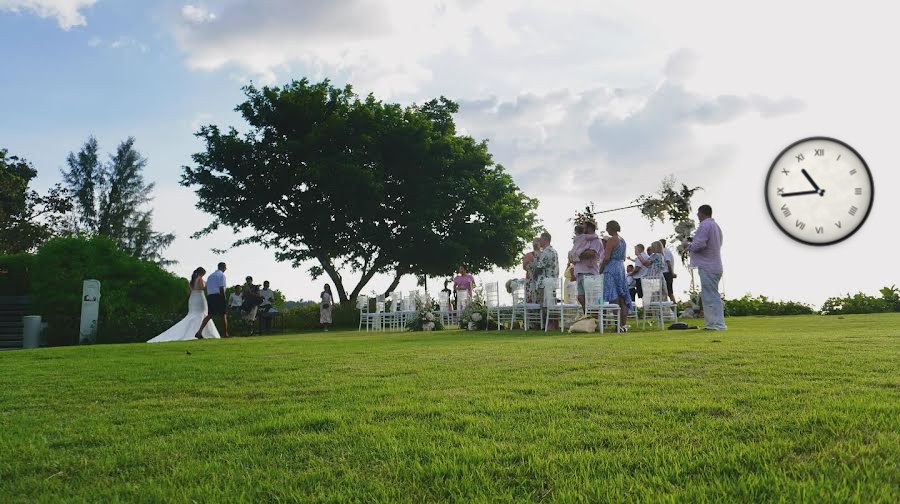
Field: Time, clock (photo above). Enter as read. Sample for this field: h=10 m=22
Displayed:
h=10 m=44
